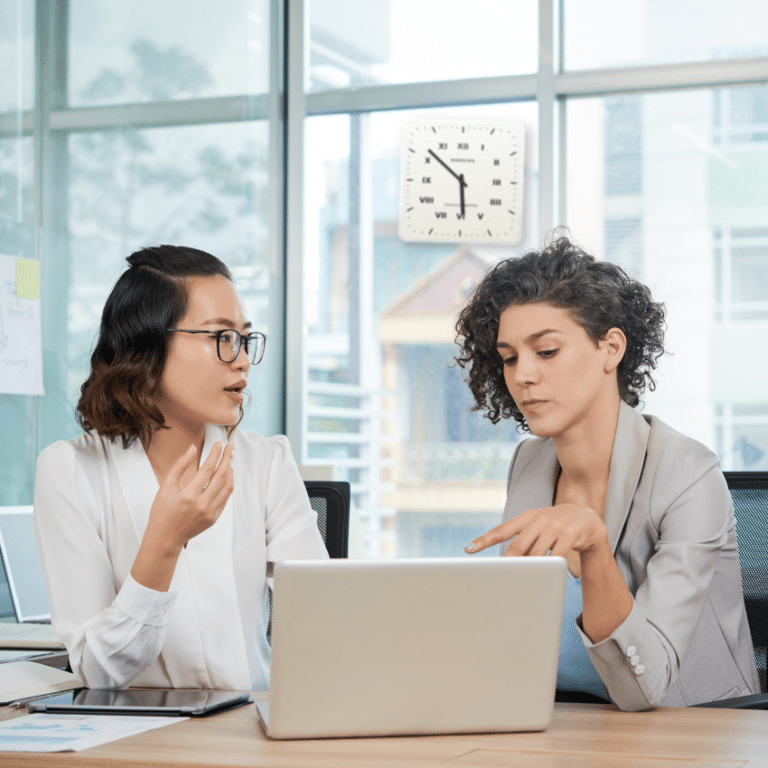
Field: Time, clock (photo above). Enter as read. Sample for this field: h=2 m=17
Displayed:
h=5 m=52
